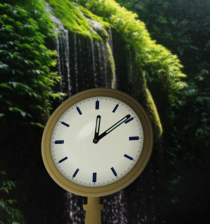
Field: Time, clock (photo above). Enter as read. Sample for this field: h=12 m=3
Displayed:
h=12 m=9
